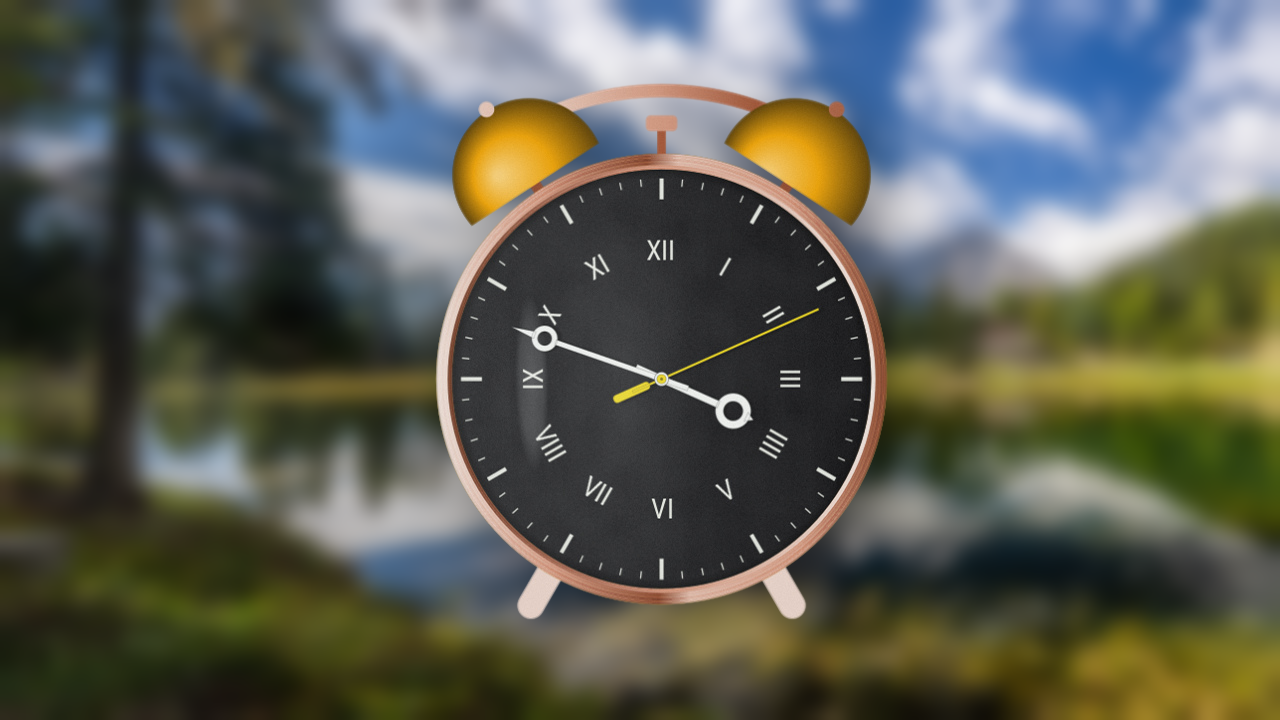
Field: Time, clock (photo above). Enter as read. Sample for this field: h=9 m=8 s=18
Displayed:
h=3 m=48 s=11
